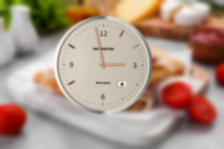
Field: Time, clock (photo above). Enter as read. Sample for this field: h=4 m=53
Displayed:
h=2 m=58
